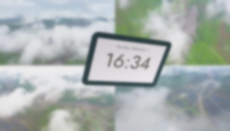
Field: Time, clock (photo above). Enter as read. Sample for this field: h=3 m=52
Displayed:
h=16 m=34
